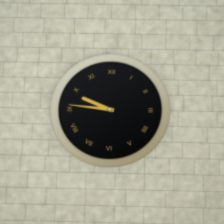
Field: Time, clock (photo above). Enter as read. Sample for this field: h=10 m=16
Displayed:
h=9 m=46
